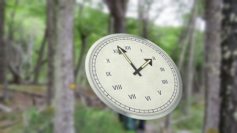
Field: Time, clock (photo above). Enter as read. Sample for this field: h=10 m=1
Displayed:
h=1 m=57
